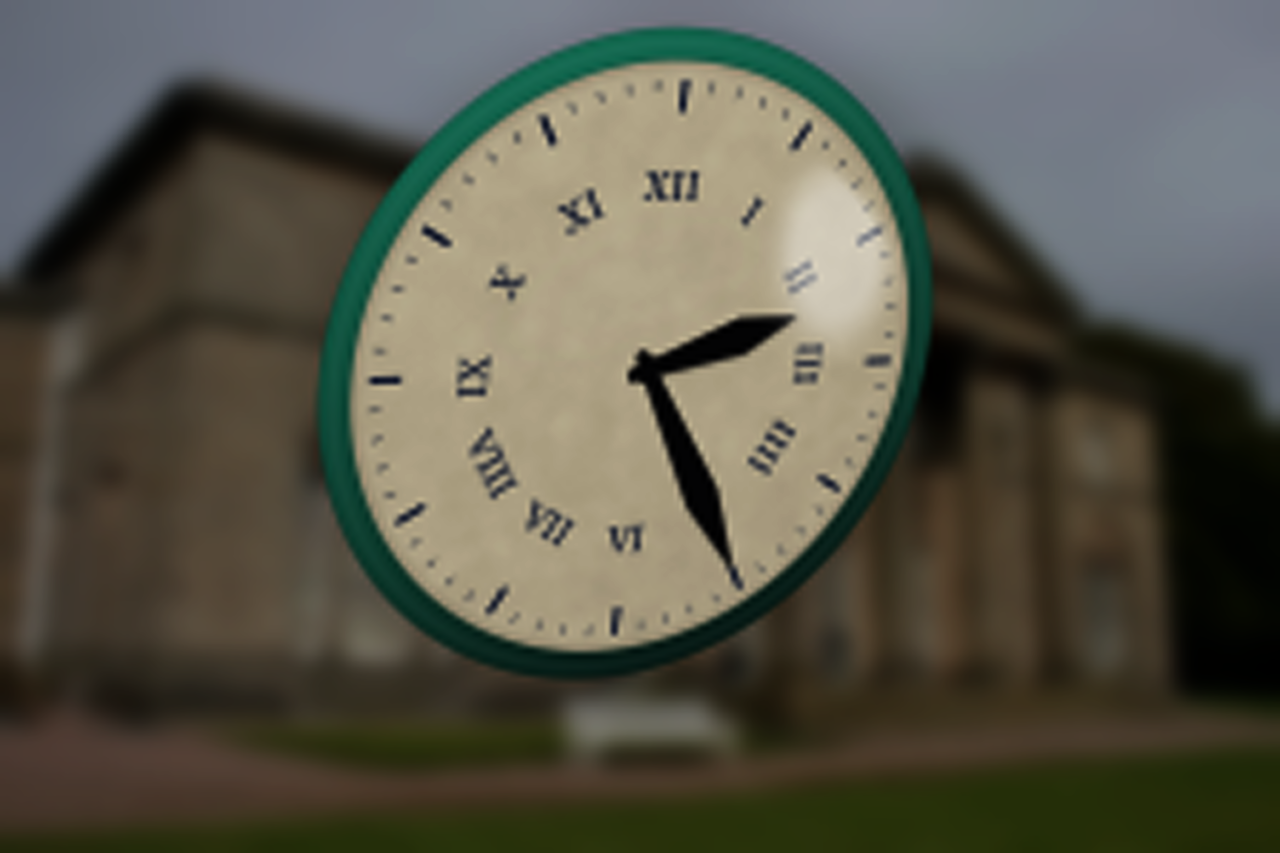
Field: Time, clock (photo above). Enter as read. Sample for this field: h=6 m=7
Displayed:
h=2 m=25
